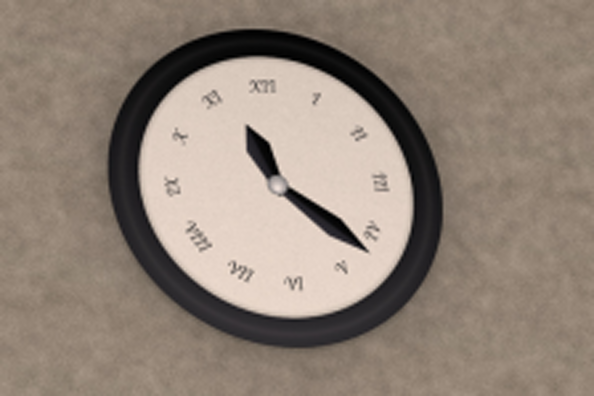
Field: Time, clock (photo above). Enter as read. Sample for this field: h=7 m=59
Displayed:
h=11 m=22
